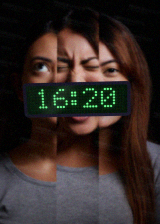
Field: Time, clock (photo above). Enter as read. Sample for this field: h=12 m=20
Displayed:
h=16 m=20
